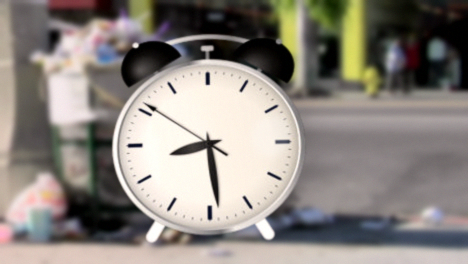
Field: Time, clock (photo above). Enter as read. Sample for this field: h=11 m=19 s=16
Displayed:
h=8 m=28 s=51
